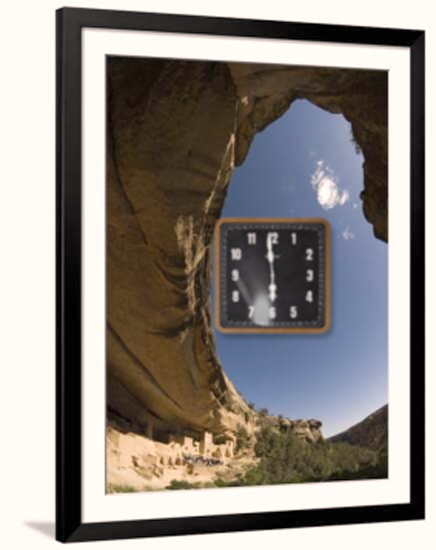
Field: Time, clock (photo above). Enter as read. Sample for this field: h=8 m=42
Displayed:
h=5 m=59
